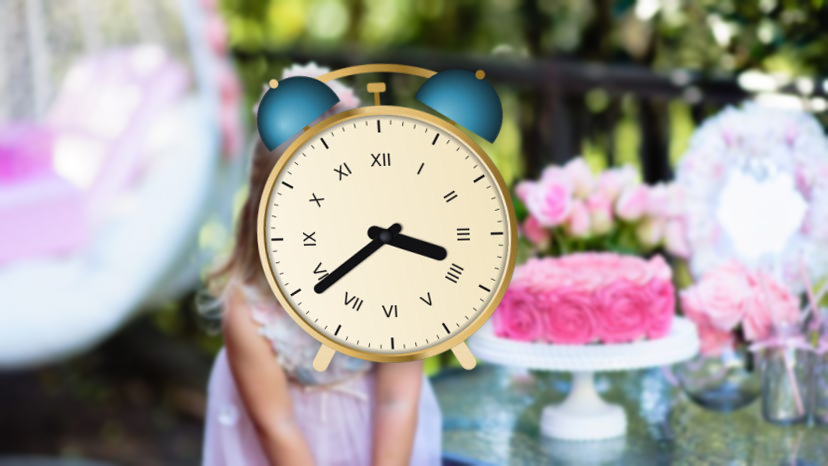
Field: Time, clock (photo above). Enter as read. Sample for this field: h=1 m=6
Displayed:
h=3 m=39
